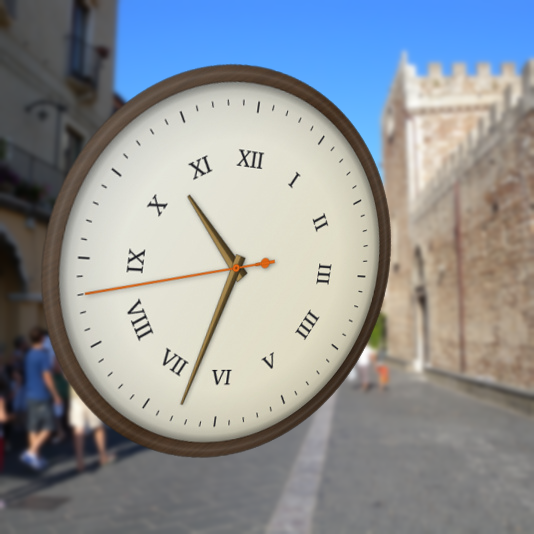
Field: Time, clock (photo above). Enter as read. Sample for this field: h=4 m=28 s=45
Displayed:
h=10 m=32 s=43
